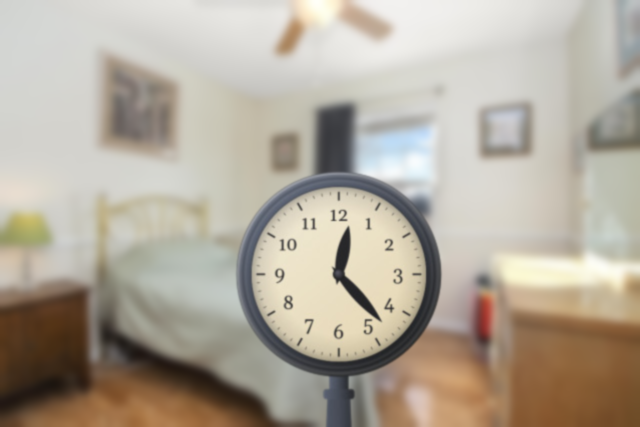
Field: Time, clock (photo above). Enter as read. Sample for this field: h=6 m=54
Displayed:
h=12 m=23
